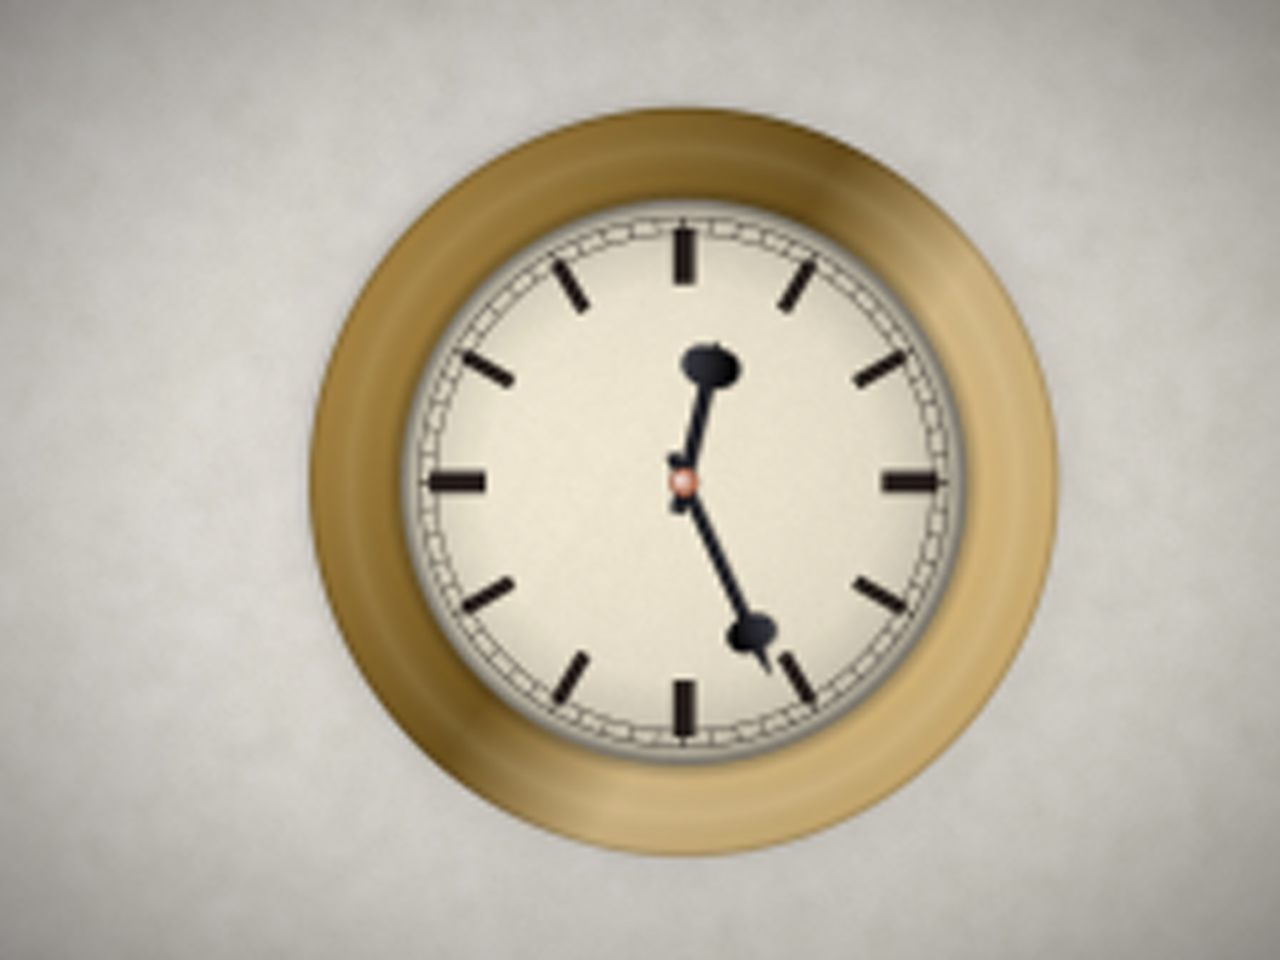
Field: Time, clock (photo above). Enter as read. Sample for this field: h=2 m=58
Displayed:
h=12 m=26
